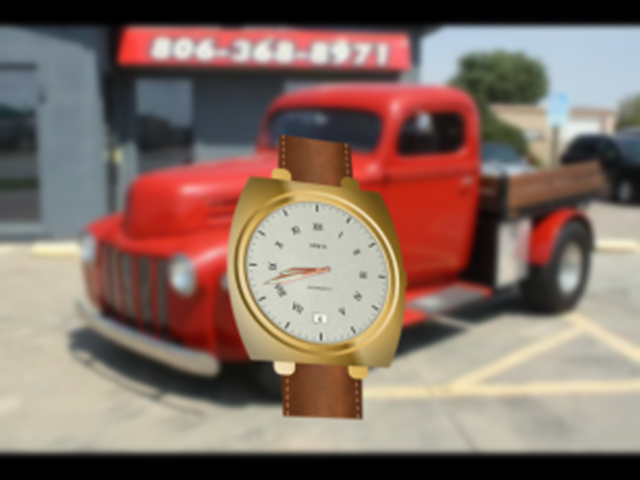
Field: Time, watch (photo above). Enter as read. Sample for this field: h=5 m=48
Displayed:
h=8 m=42
